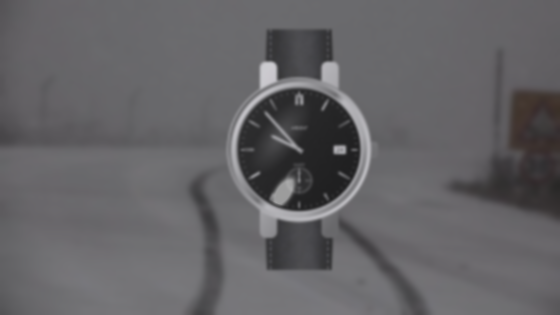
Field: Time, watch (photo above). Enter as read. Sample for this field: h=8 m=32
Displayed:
h=9 m=53
